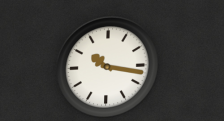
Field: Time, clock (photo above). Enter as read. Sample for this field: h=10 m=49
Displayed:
h=10 m=17
